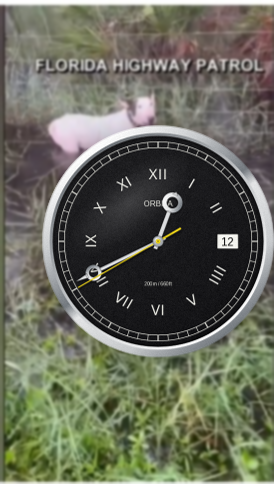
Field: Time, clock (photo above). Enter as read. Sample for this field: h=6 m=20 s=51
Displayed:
h=12 m=40 s=40
